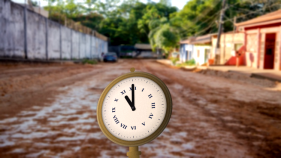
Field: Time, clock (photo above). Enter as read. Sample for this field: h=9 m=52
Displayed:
h=11 m=0
